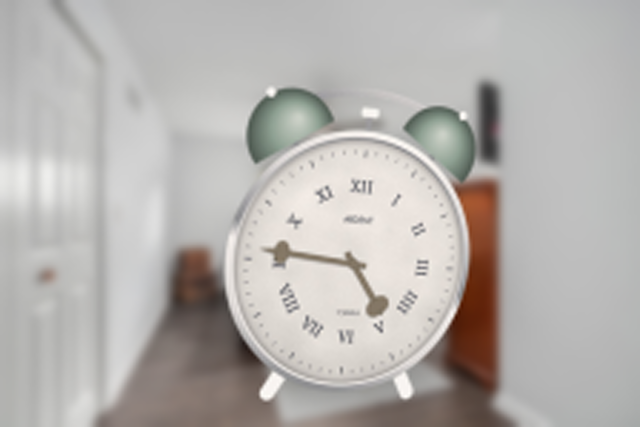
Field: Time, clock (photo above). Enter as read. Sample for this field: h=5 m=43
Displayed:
h=4 m=46
